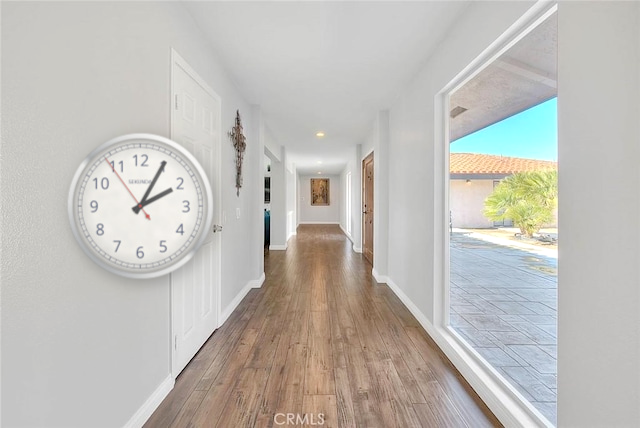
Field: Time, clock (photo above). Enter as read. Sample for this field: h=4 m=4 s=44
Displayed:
h=2 m=4 s=54
